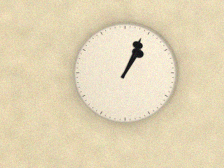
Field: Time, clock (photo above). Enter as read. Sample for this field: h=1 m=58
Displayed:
h=1 m=4
